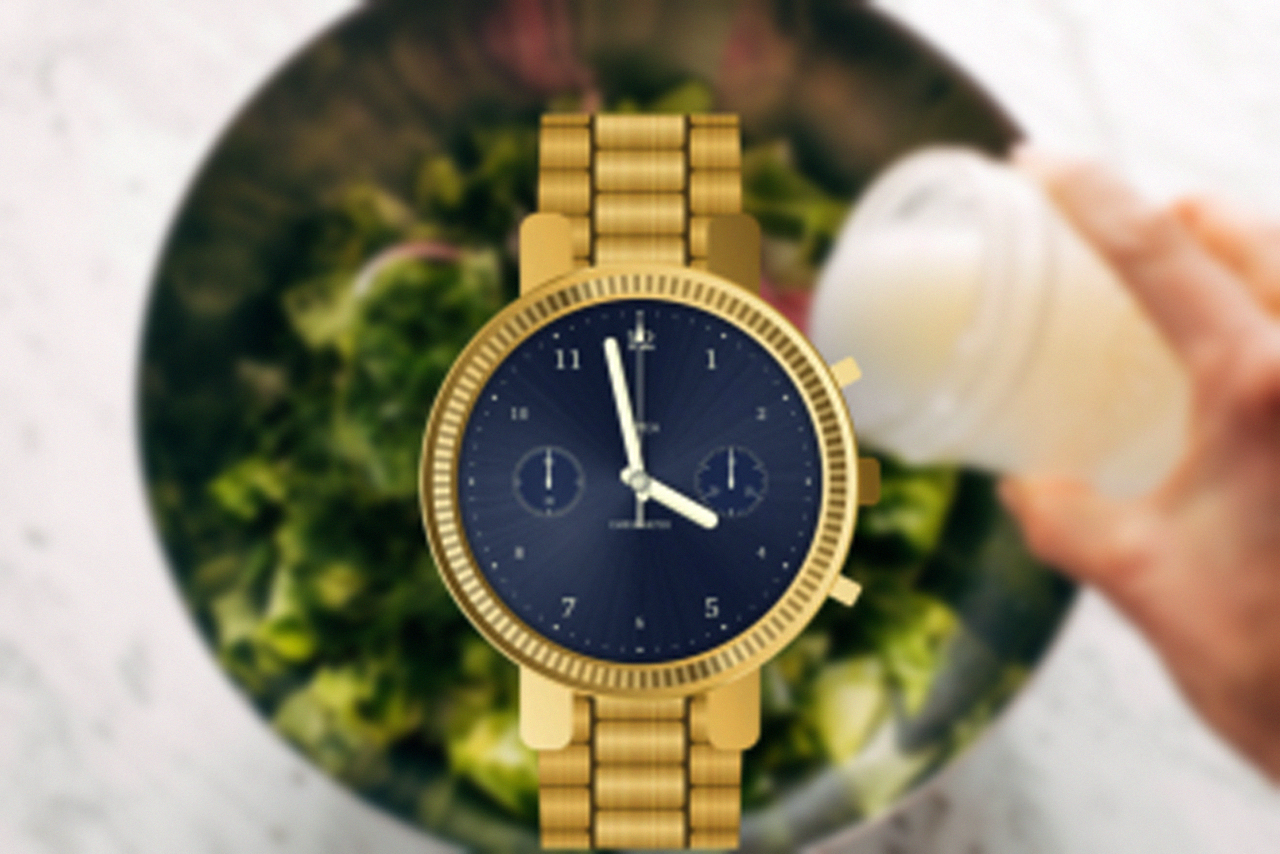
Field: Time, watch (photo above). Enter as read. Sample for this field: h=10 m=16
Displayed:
h=3 m=58
